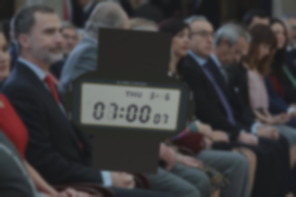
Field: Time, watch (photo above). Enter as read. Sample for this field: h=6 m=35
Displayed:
h=7 m=0
